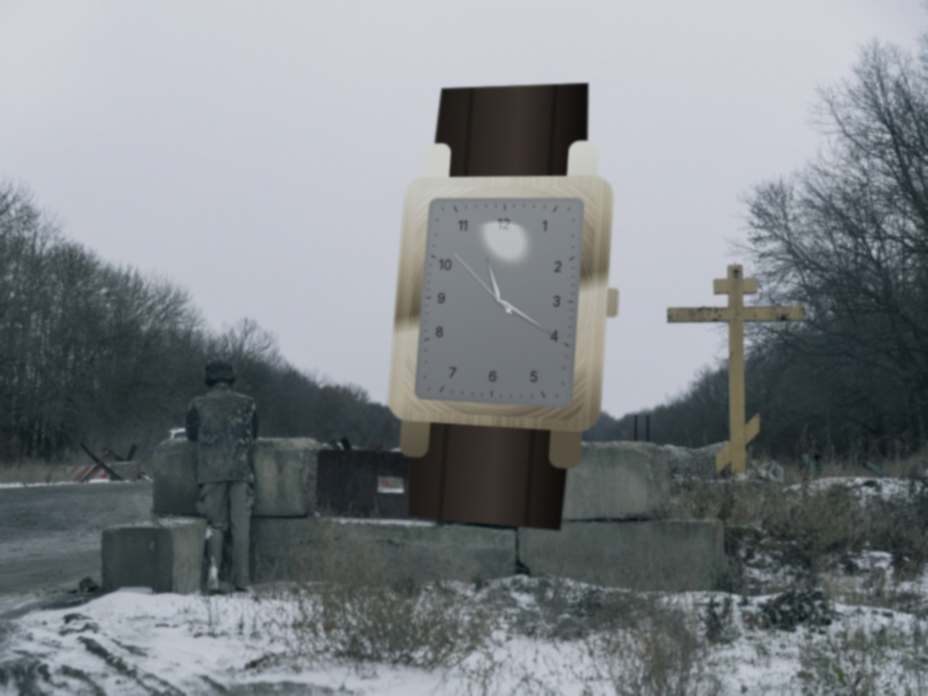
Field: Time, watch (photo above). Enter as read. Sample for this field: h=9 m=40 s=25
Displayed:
h=11 m=19 s=52
